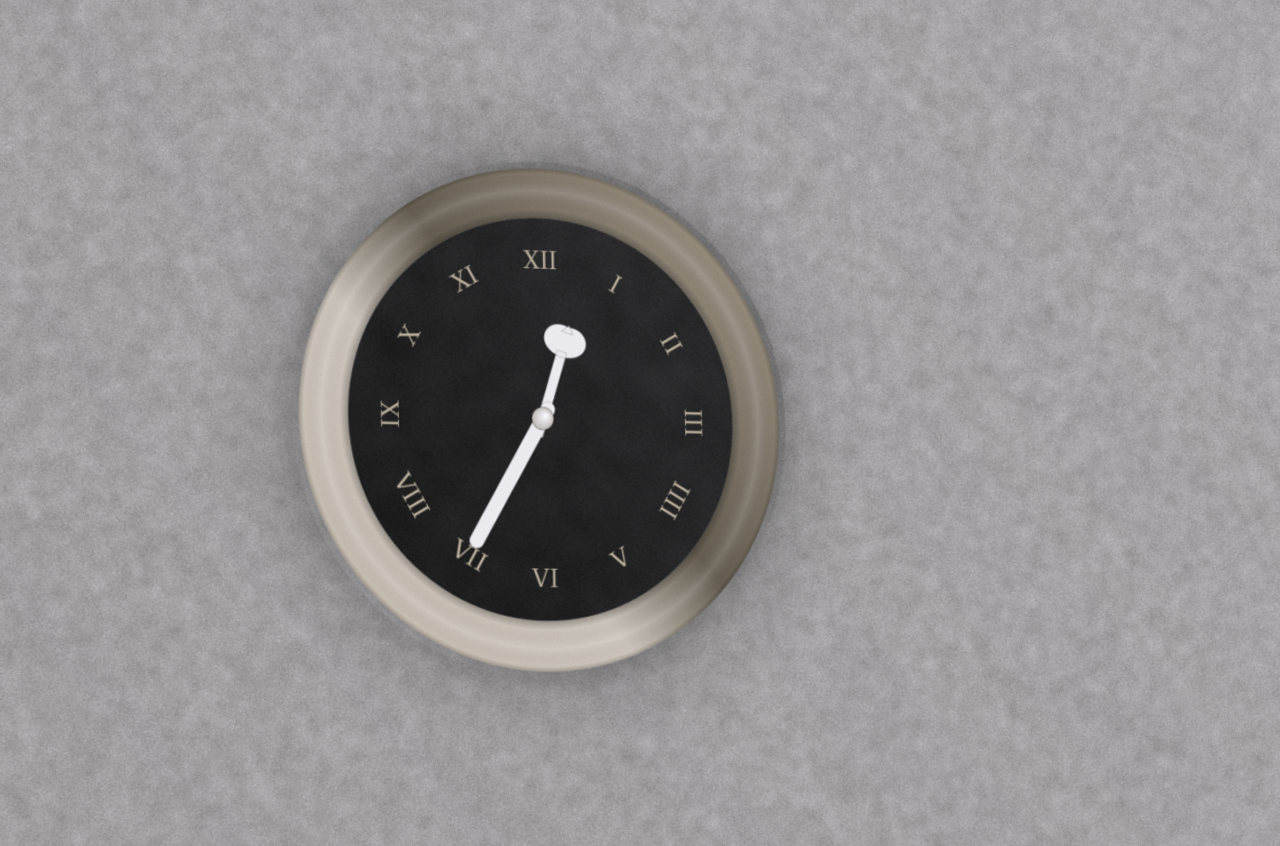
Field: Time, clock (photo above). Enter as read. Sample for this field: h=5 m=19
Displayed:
h=12 m=35
